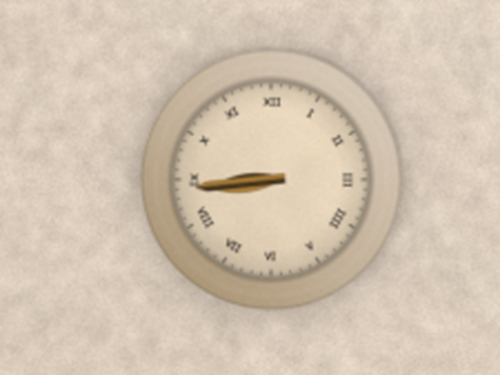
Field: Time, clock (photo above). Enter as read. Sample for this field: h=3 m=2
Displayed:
h=8 m=44
